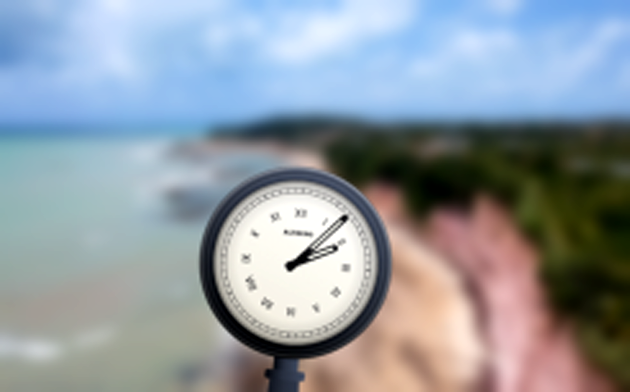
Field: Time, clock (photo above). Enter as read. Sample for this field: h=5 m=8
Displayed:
h=2 m=7
